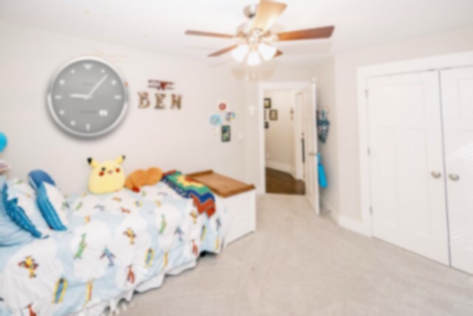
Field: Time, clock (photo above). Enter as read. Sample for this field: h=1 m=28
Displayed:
h=9 m=7
